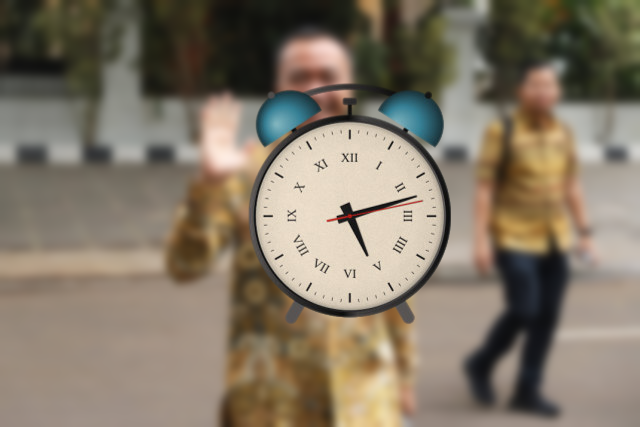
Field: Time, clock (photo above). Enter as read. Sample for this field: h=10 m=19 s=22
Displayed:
h=5 m=12 s=13
